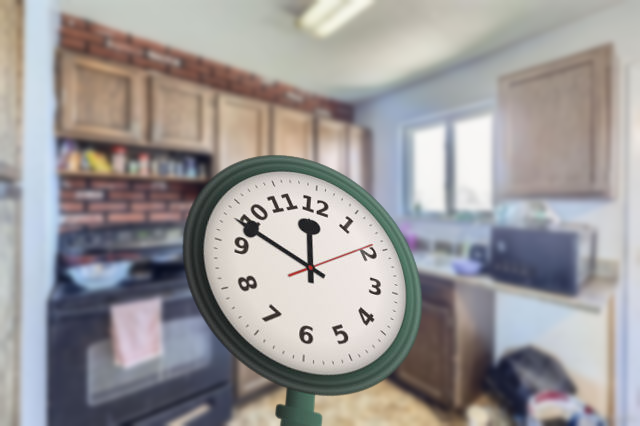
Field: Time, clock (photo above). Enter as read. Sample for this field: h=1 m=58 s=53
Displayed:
h=11 m=48 s=9
